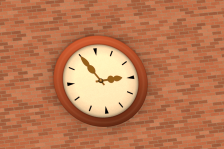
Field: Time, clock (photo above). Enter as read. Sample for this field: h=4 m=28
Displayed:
h=2 m=55
